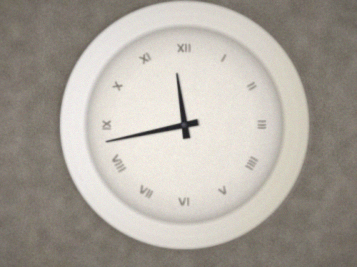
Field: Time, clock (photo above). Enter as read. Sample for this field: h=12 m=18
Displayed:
h=11 m=43
